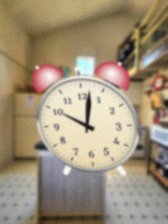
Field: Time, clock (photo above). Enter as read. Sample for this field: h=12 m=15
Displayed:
h=10 m=2
